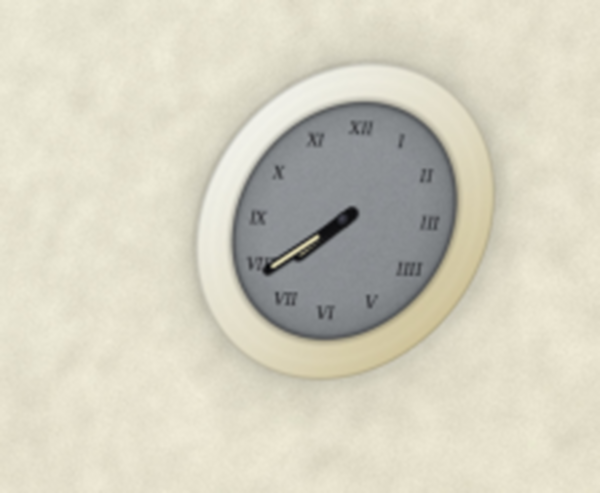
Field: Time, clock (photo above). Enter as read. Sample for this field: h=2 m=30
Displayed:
h=7 m=39
